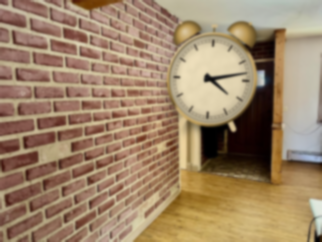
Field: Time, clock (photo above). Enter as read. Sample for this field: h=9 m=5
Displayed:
h=4 m=13
